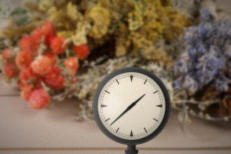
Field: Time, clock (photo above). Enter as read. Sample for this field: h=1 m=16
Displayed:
h=1 m=38
